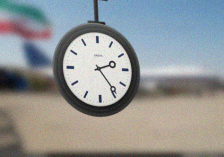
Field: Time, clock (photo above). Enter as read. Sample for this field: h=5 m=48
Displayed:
h=2 m=24
